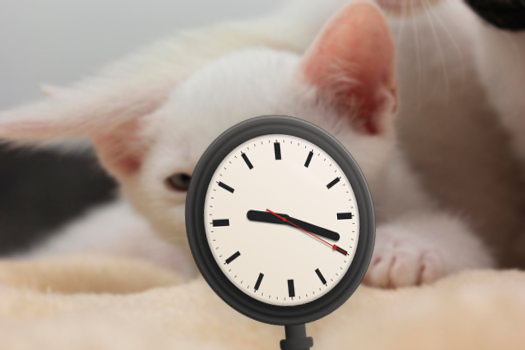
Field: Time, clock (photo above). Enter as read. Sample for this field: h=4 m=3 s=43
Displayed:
h=9 m=18 s=20
